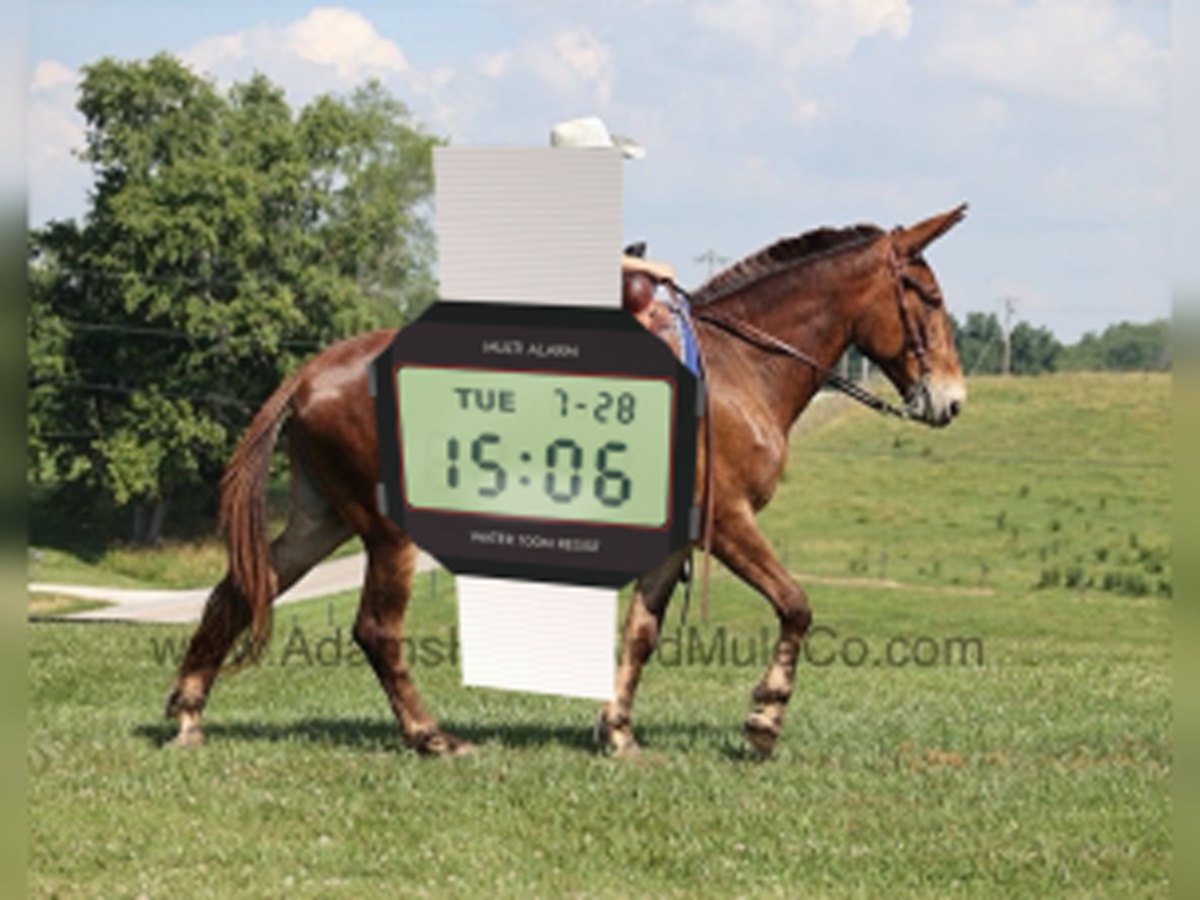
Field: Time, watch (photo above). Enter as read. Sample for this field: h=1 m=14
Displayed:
h=15 m=6
